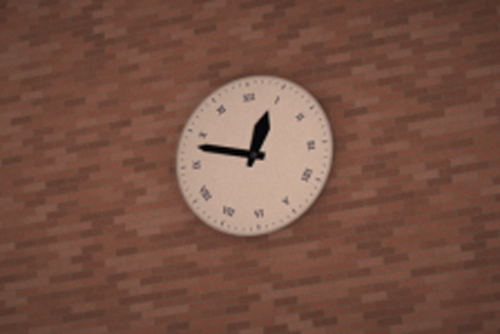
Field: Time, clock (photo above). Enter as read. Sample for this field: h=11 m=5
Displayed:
h=12 m=48
